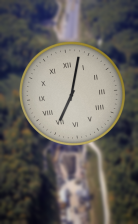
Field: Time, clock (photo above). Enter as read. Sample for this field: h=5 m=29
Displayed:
h=7 m=3
